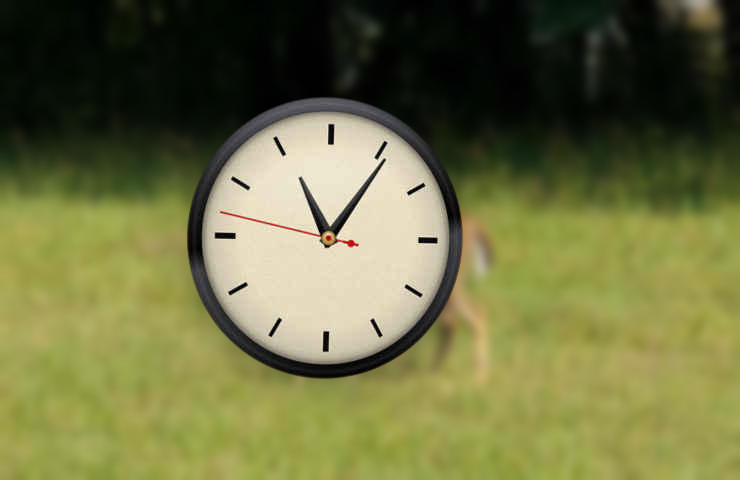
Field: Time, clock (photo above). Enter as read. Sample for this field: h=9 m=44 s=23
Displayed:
h=11 m=5 s=47
